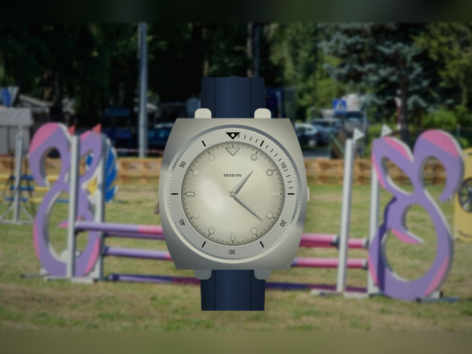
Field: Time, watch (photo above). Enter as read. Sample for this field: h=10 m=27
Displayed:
h=1 m=22
